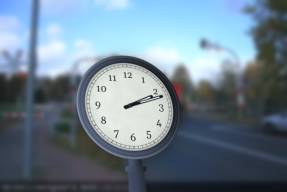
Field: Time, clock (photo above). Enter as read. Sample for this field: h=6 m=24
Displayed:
h=2 m=12
